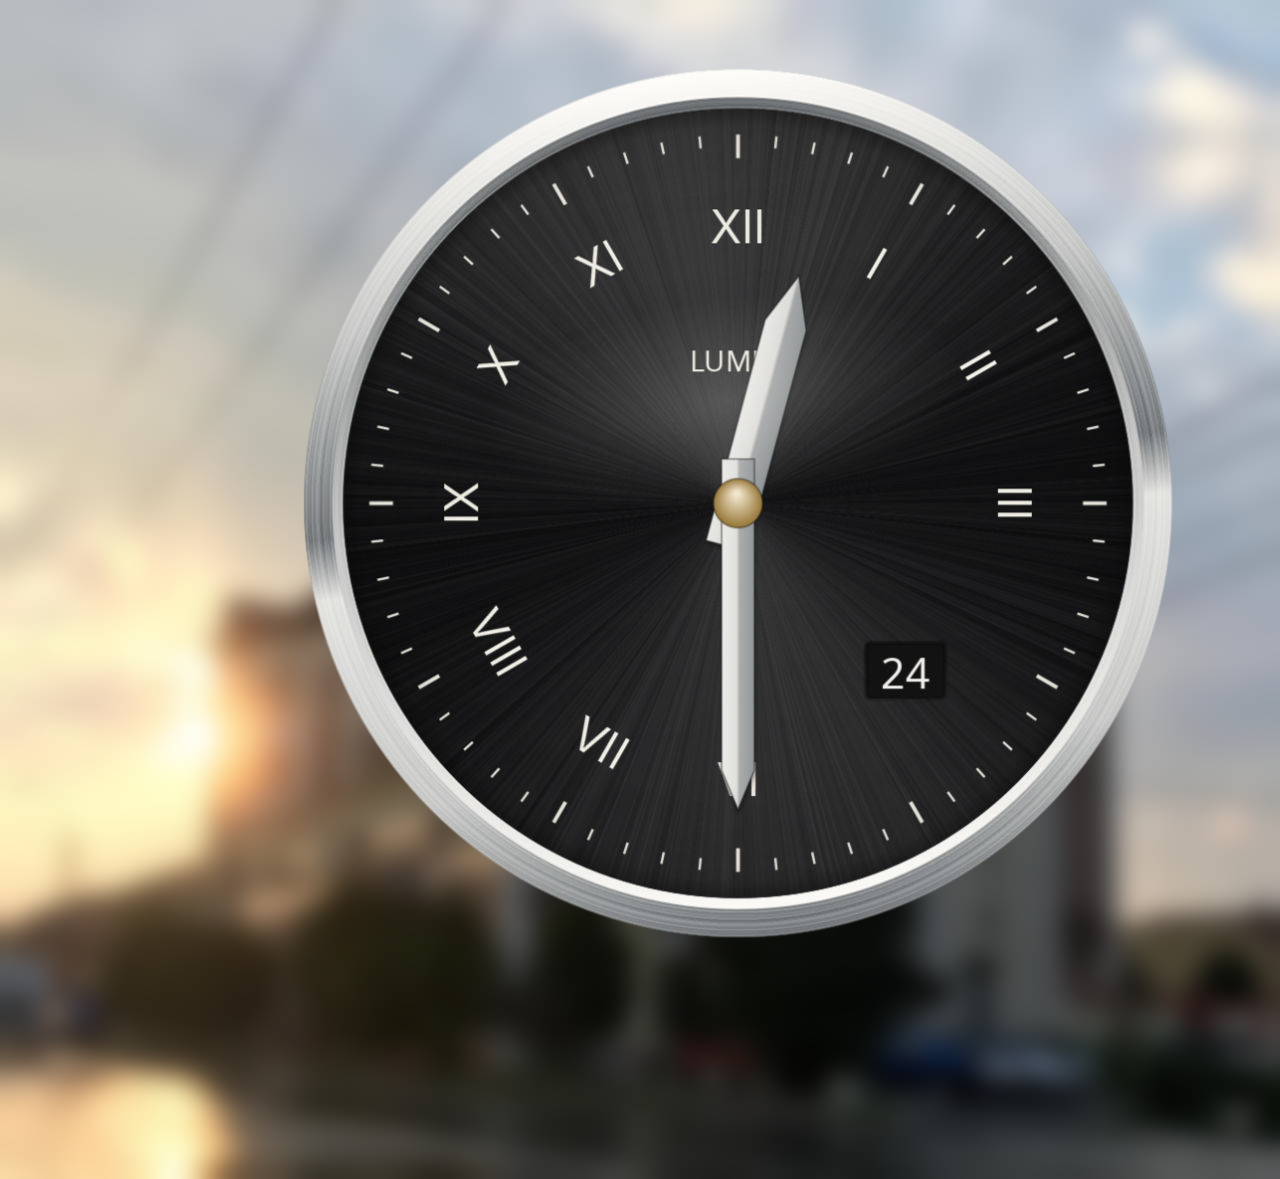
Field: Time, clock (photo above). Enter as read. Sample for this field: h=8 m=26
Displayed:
h=12 m=30
